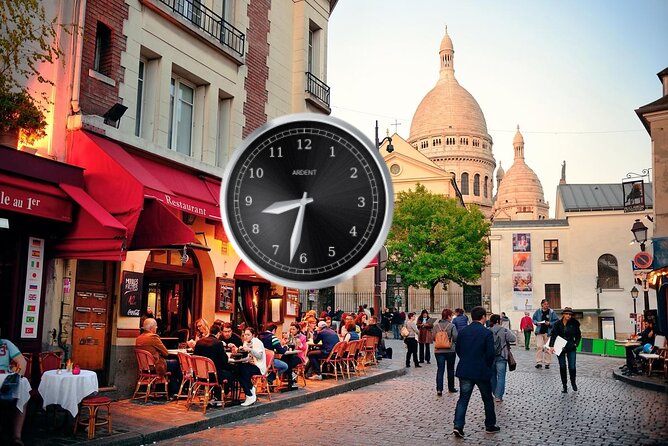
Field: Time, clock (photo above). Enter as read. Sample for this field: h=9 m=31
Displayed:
h=8 m=32
